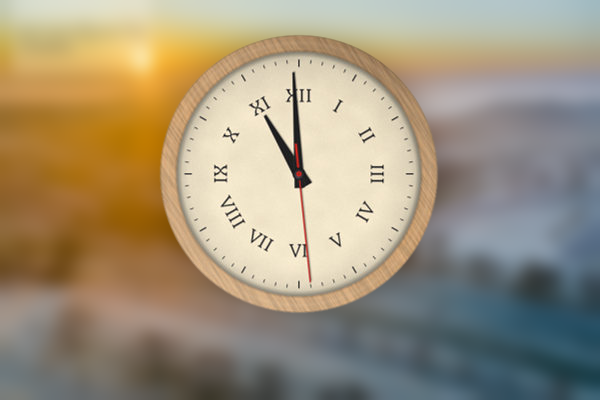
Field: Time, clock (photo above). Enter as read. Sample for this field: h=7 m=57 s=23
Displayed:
h=10 m=59 s=29
